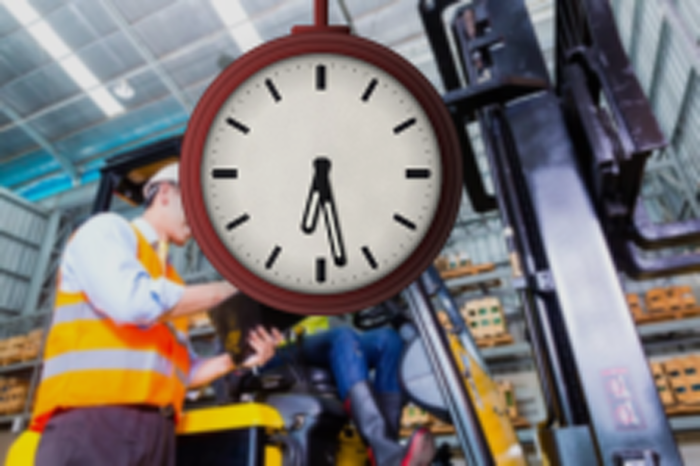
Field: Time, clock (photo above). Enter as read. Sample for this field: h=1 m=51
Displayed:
h=6 m=28
